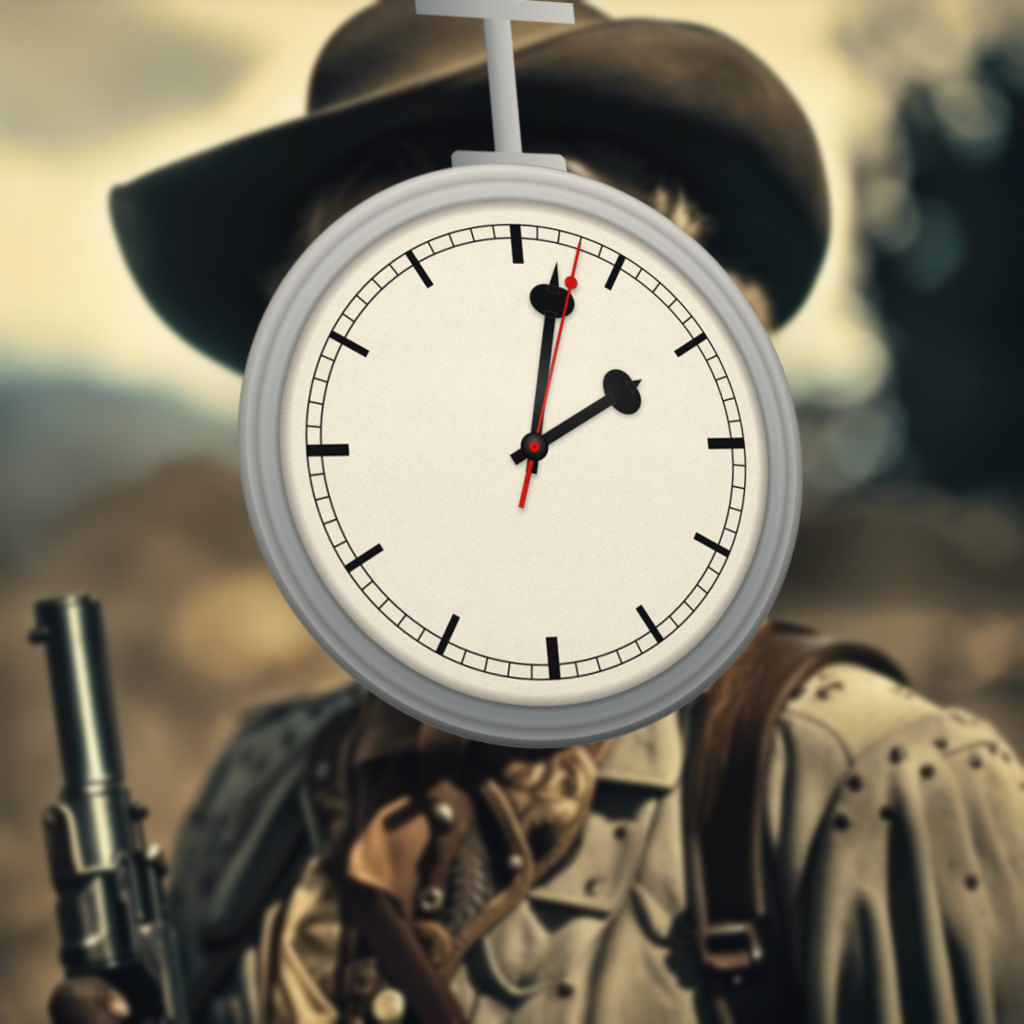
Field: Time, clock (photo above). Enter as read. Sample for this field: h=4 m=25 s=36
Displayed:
h=2 m=2 s=3
